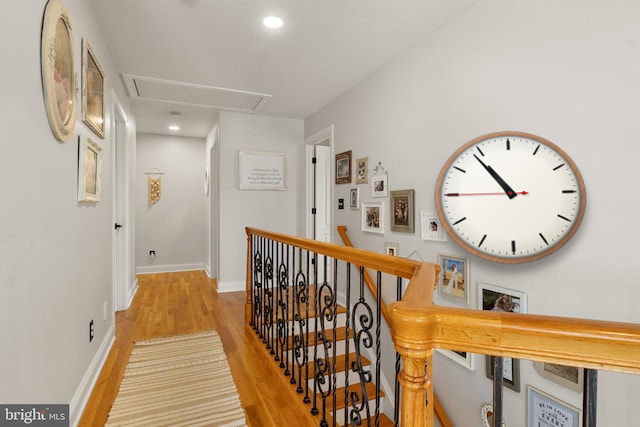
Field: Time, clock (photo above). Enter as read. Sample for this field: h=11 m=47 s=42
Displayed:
h=10 m=53 s=45
